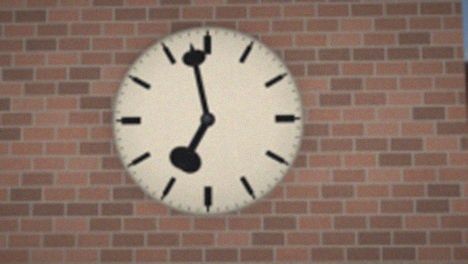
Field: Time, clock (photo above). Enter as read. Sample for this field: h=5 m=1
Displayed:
h=6 m=58
